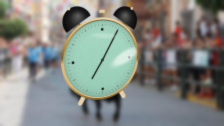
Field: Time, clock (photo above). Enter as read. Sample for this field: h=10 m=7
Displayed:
h=7 m=5
